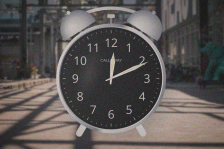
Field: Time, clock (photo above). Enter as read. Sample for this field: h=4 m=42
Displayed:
h=12 m=11
